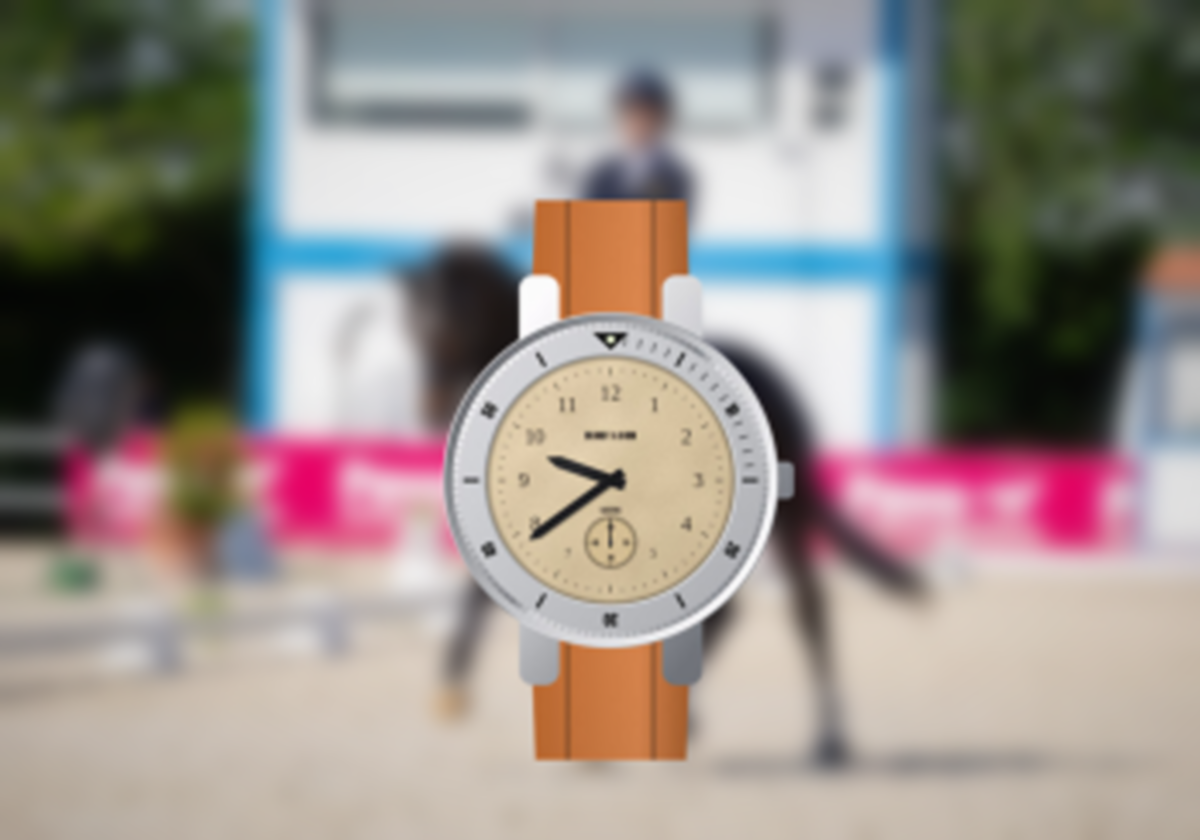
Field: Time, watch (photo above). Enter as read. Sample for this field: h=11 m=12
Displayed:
h=9 m=39
